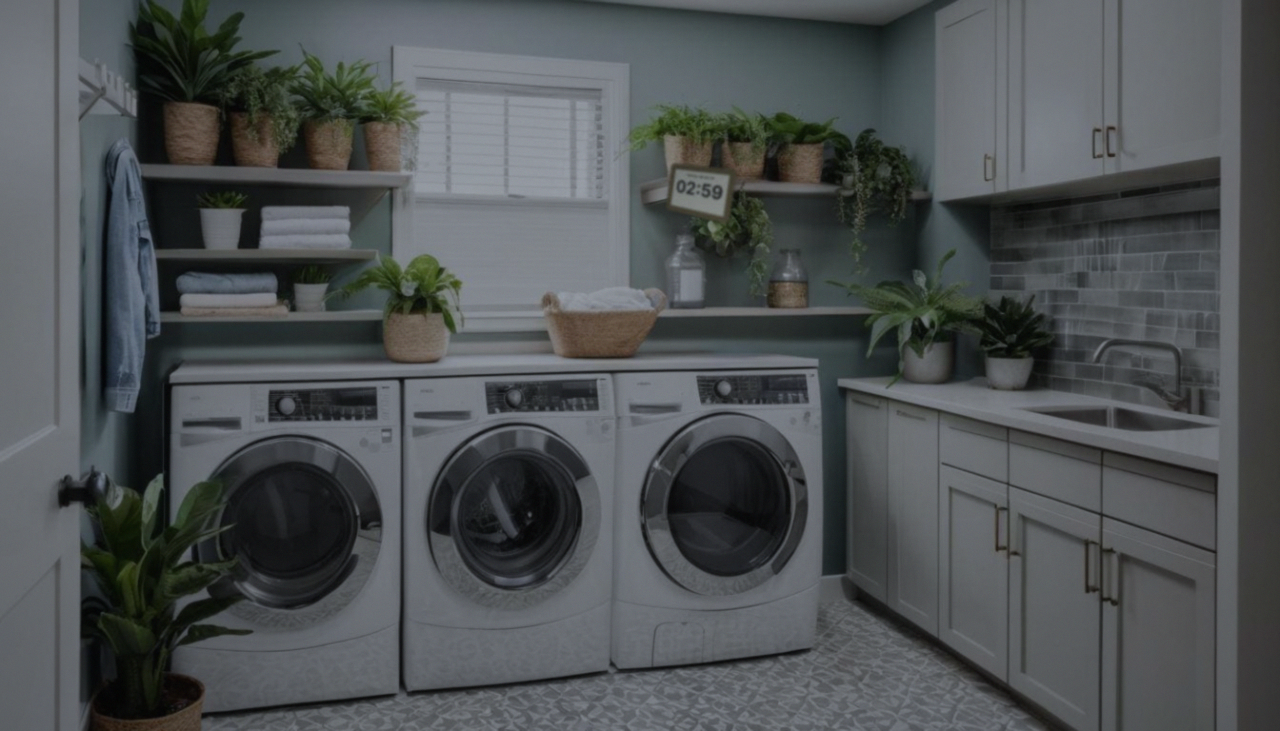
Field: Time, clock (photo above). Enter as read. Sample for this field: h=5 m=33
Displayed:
h=2 m=59
